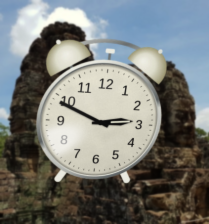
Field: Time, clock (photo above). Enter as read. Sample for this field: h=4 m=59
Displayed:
h=2 m=49
